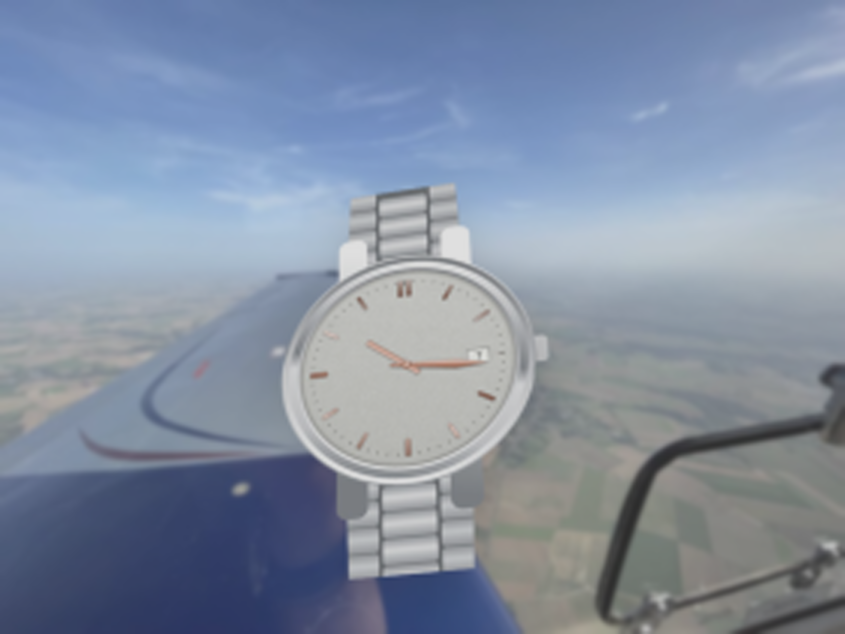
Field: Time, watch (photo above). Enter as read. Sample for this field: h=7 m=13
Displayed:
h=10 m=16
